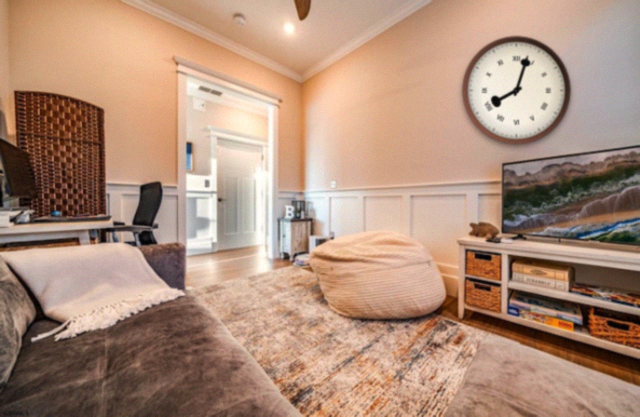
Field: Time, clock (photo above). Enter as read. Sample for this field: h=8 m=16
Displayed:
h=8 m=3
